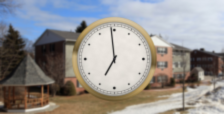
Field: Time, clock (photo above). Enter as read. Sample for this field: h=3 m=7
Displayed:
h=6 m=59
